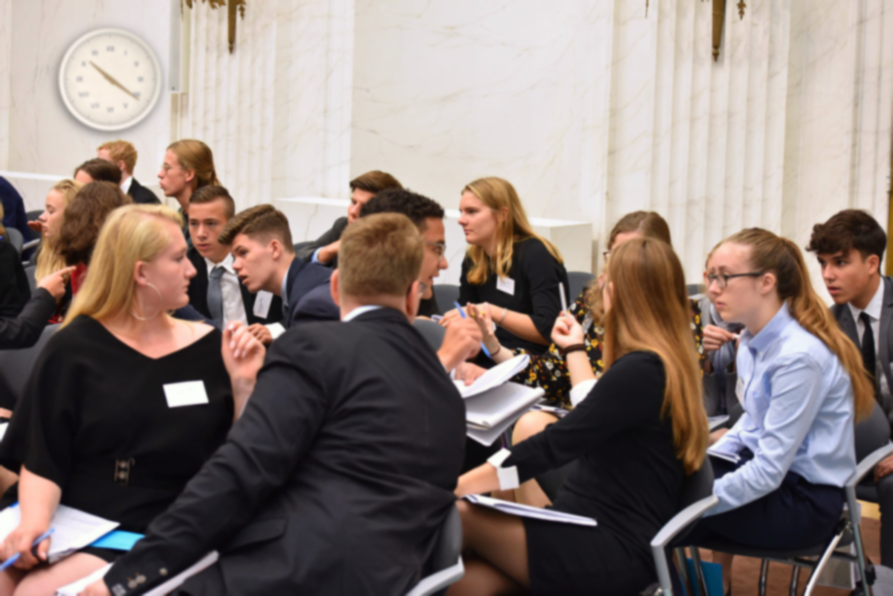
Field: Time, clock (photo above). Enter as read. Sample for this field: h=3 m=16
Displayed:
h=10 m=21
